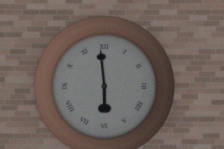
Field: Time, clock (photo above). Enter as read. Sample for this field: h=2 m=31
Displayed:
h=5 m=59
